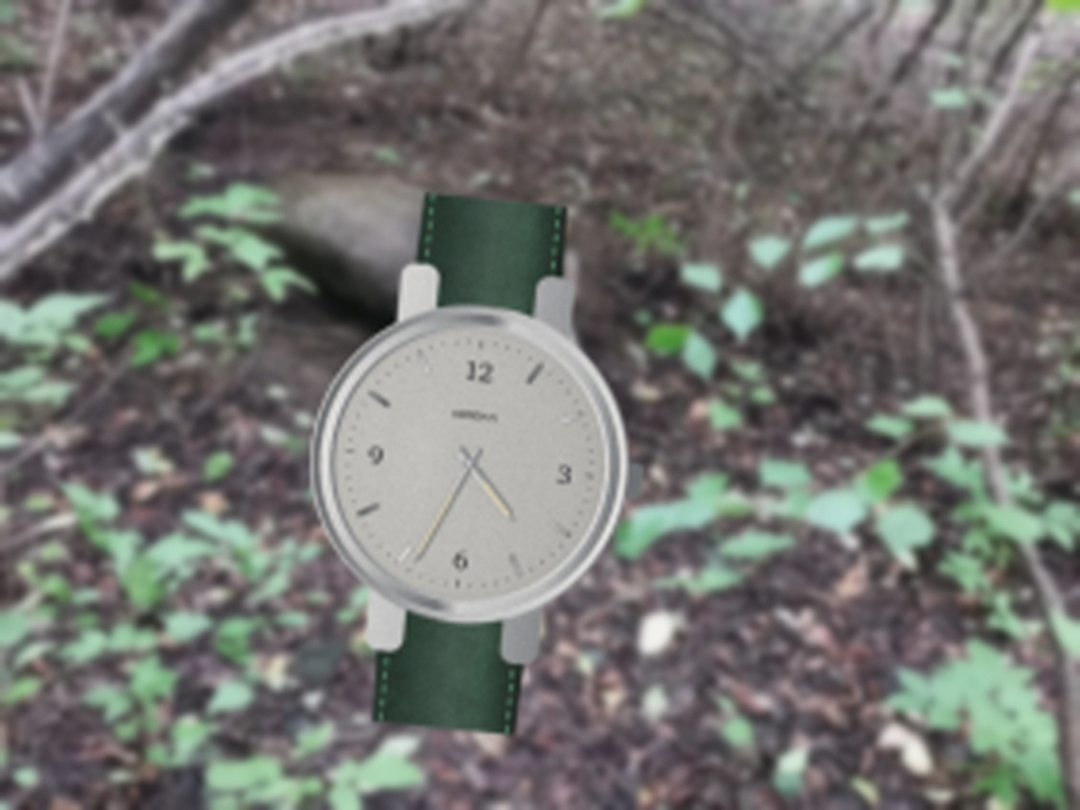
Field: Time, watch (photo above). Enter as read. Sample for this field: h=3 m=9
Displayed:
h=4 m=34
